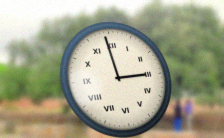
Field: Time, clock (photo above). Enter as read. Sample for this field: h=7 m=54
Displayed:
h=2 m=59
